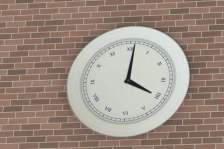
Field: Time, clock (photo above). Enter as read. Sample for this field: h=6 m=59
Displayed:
h=4 m=1
